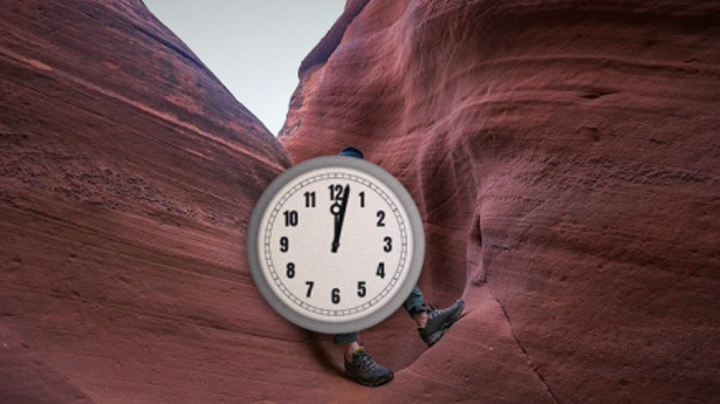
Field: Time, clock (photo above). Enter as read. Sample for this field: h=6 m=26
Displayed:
h=12 m=2
